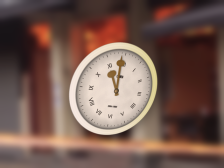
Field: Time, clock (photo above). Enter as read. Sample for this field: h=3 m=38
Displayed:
h=10 m=59
